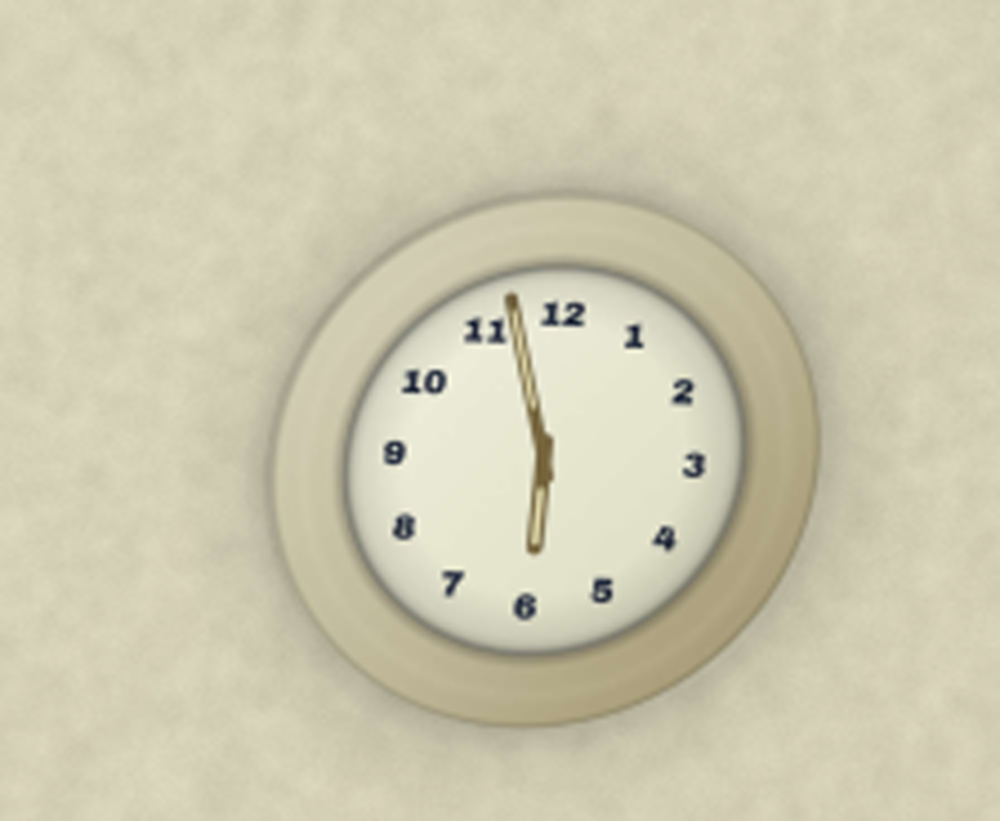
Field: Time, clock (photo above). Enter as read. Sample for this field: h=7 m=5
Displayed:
h=5 m=57
